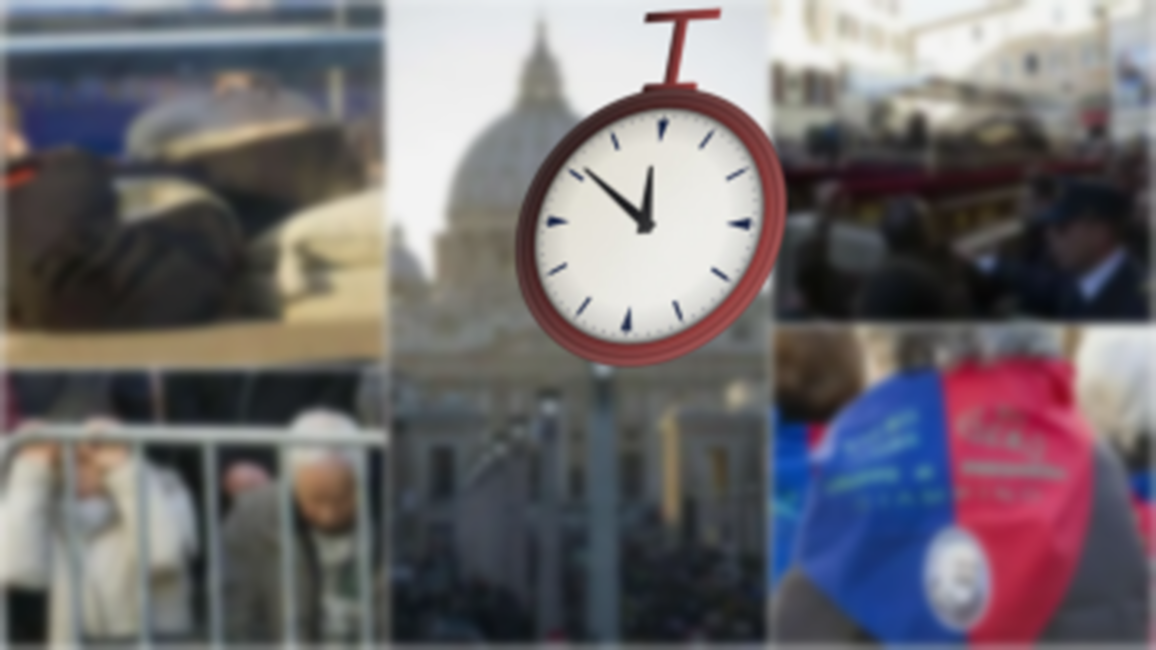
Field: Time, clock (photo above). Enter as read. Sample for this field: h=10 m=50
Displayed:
h=11 m=51
